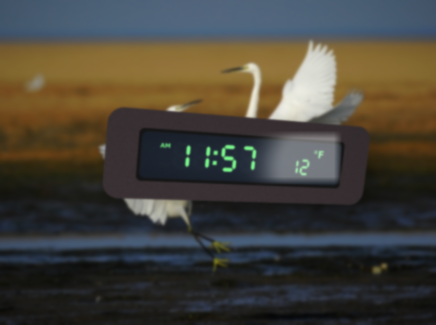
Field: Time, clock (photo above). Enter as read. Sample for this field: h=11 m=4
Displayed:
h=11 m=57
